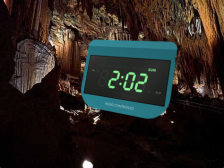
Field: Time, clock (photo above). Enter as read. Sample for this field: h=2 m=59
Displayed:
h=2 m=2
